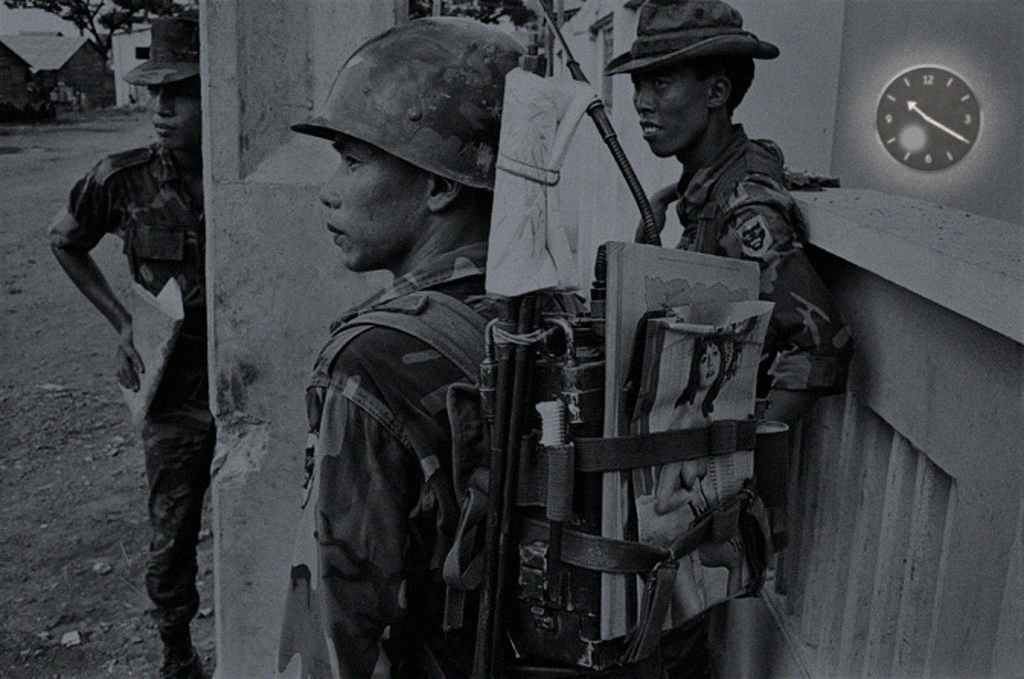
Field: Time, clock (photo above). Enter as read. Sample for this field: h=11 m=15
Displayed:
h=10 m=20
